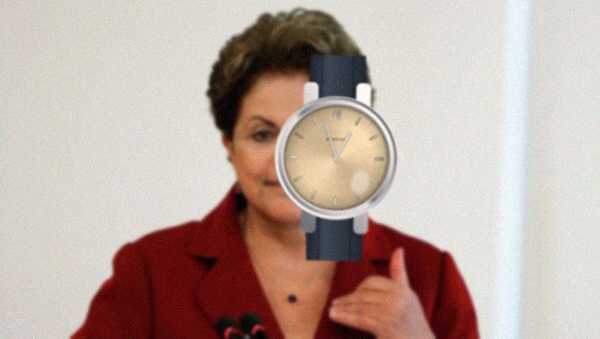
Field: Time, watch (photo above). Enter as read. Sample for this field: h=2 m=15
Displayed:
h=12 m=57
